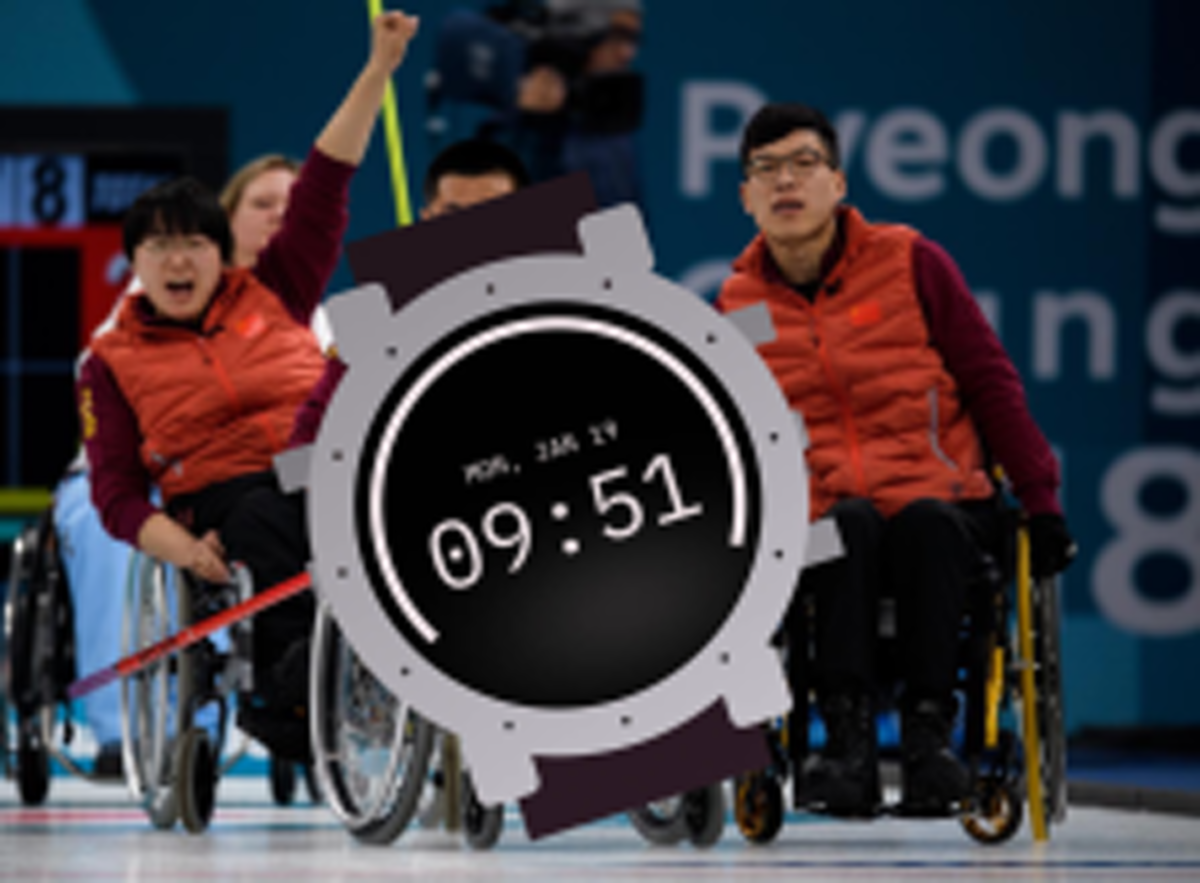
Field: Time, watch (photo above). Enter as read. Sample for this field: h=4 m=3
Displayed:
h=9 m=51
